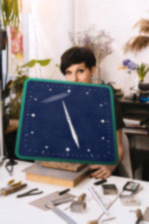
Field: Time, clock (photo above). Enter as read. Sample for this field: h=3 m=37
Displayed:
h=11 m=27
